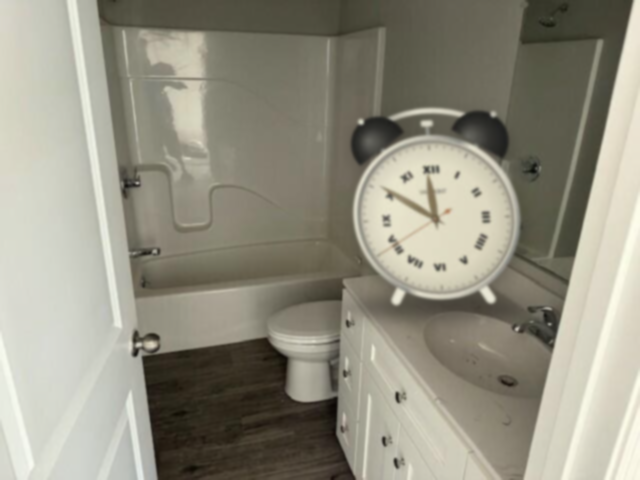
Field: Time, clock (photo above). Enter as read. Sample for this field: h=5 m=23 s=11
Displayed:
h=11 m=50 s=40
